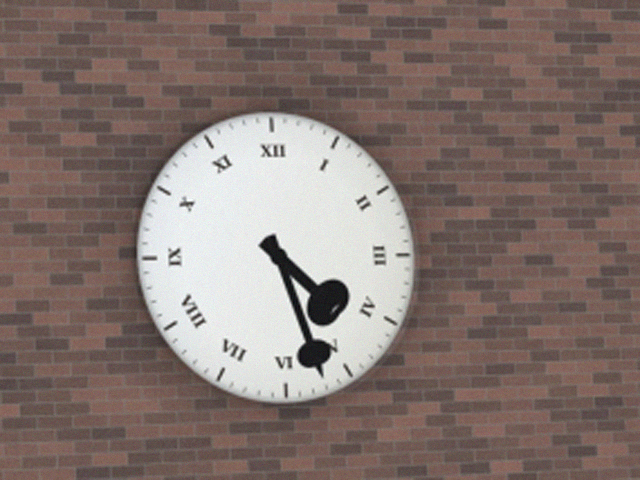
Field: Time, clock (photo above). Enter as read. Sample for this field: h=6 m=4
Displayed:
h=4 m=27
